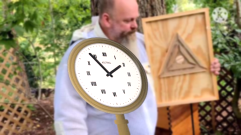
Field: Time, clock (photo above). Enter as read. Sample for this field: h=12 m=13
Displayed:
h=1 m=54
